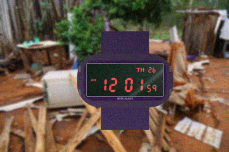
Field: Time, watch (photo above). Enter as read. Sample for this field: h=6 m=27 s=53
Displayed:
h=12 m=1 s=59
